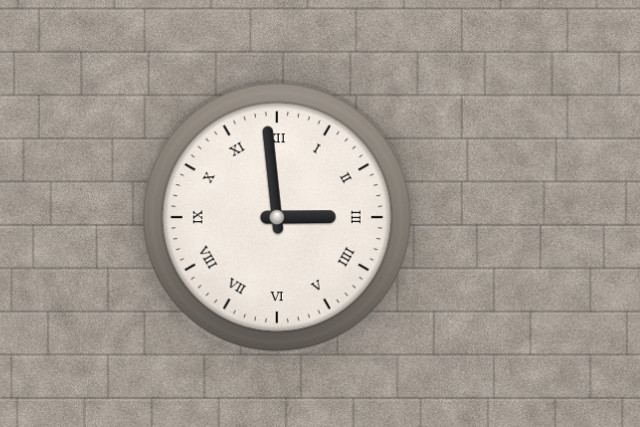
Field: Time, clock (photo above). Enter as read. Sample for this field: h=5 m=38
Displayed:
h=2 m=59
